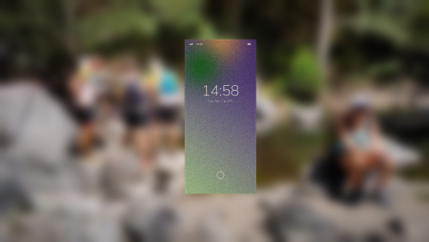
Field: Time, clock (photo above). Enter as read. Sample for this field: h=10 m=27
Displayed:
h=14 m=58
